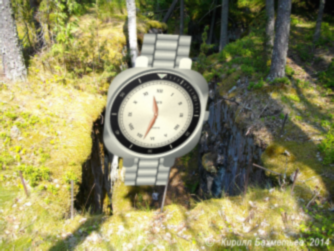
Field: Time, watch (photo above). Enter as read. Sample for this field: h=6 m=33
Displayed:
h=11 m=33
